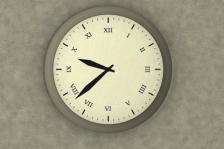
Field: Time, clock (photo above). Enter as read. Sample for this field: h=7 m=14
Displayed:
h=9 m=38
